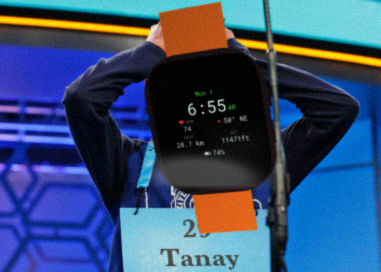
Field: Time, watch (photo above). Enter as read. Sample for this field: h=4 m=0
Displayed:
h=6 m=55
